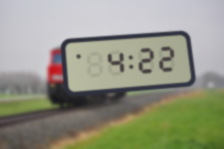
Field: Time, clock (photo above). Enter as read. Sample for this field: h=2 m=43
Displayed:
h=4 m=22
